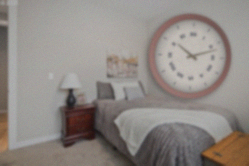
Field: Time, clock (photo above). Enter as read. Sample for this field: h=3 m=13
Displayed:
h=10 m=12
